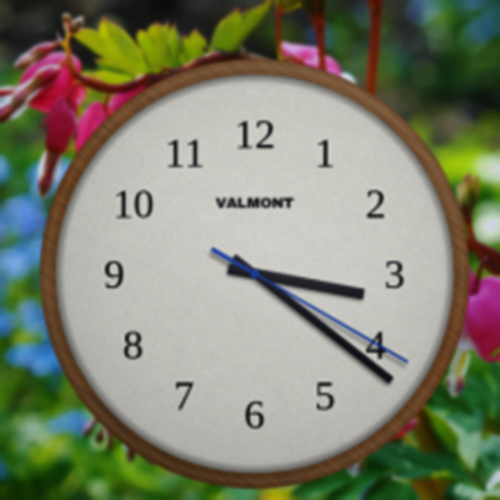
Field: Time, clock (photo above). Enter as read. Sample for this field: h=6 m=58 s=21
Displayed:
h=3 m=21 s=20
